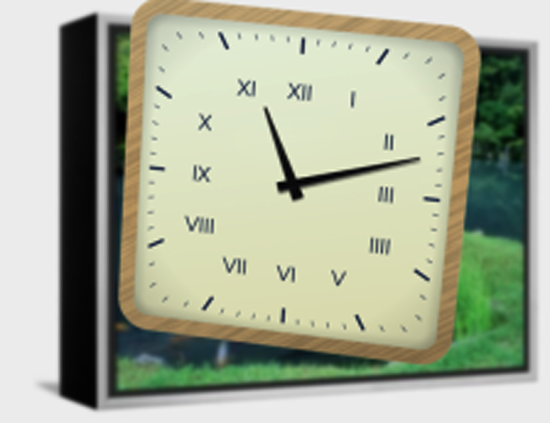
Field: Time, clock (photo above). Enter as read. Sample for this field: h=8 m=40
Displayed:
h=11 m=12
